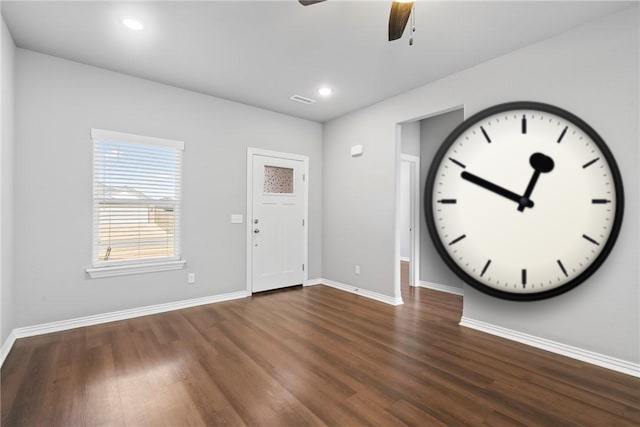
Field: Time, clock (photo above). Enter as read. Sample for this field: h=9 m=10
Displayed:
h=12 m=49
